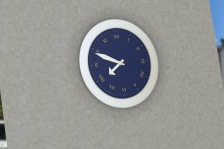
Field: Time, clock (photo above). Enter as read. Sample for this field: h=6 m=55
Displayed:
h=7 m=49
